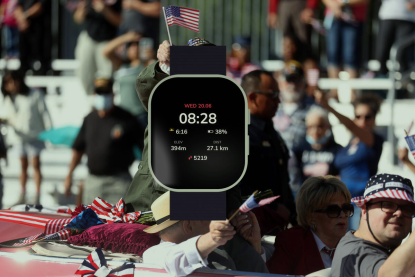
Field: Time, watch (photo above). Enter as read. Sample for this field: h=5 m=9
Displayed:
h=8 m=28
